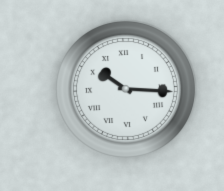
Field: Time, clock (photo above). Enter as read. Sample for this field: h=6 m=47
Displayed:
h=10 m=16
